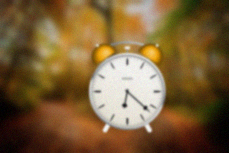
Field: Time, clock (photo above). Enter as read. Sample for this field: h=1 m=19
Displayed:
h=6 m=22
